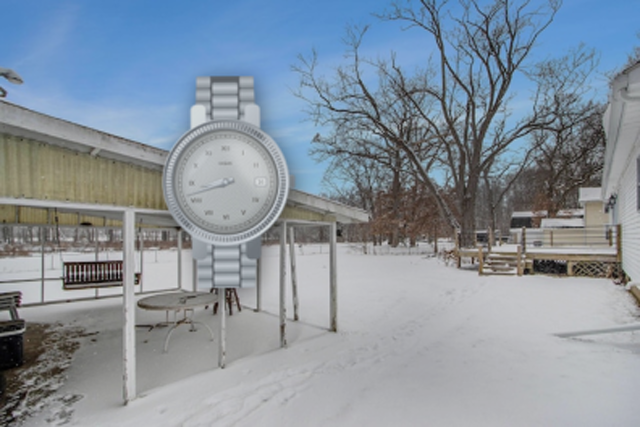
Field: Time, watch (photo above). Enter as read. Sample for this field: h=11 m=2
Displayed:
h=8 m=42
